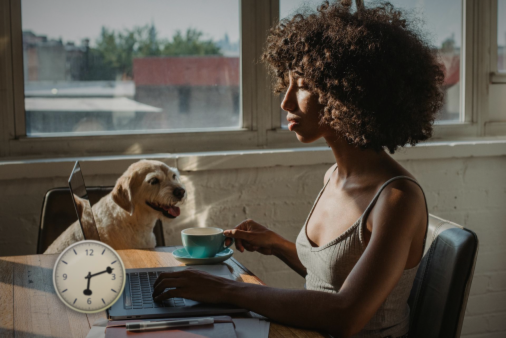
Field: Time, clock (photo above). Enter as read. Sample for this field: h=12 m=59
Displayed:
h=6 m=12
